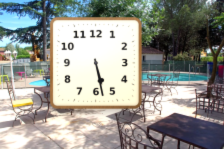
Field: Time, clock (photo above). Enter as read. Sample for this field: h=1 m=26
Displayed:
h=5 m=28
